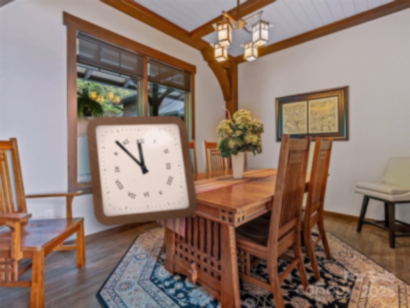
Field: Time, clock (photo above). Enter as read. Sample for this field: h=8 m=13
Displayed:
h=11 m=53
